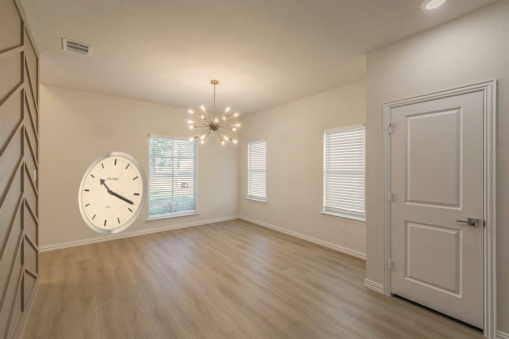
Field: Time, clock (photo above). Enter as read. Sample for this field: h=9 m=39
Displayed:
h=10 m=18
